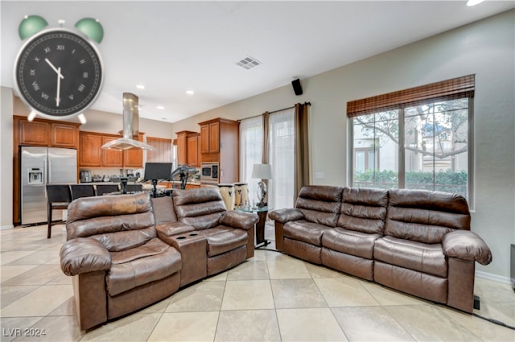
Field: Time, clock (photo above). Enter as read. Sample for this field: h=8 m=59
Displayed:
h=10 m=30
